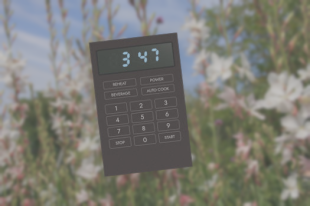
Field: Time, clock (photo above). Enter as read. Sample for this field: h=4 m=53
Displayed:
h=3 m=47
